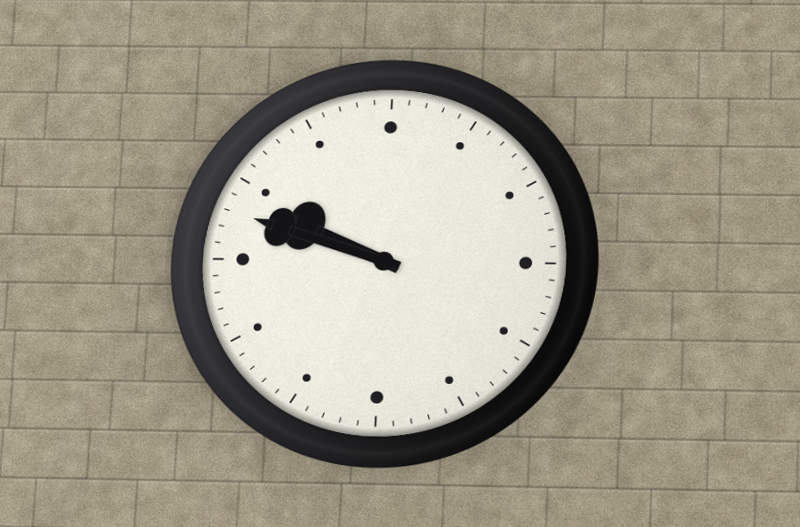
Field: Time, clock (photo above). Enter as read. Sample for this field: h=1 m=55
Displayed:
h=9 m=48
